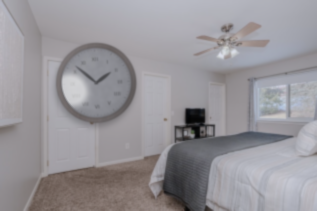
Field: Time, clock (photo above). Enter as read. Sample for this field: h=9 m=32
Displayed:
h=1 m=52
